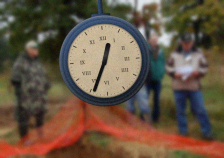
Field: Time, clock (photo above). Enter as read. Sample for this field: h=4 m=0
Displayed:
h=12 m=34
